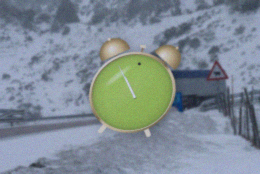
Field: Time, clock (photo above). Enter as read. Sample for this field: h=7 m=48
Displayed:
h=10 m=54
